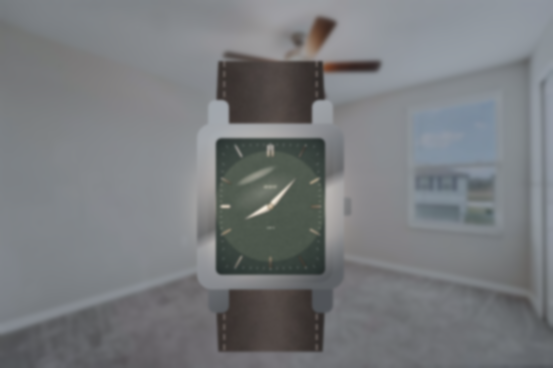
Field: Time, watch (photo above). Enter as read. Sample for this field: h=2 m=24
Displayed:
h=8 m=7
